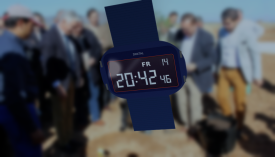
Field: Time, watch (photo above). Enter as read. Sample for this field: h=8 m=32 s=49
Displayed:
h=20 m=42 s=46
